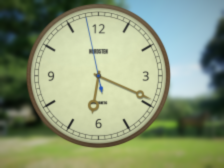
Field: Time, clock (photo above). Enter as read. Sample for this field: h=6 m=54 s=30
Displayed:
h=6 m=18 s=58
